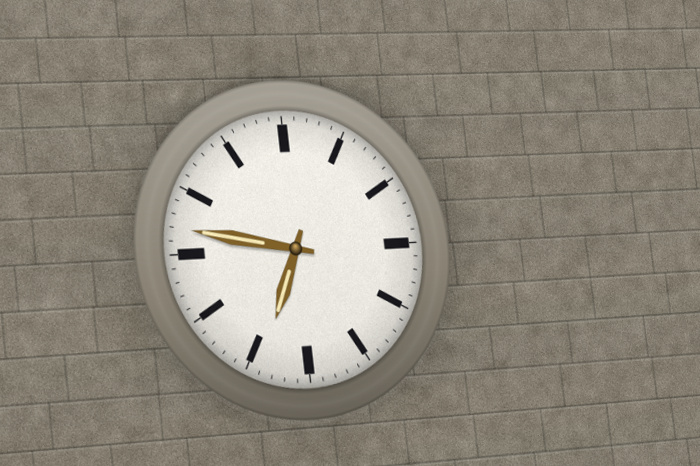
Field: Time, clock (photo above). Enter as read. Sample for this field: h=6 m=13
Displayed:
h=6 m=47
